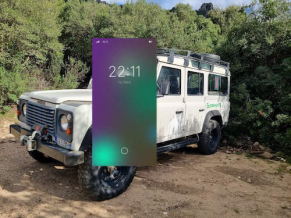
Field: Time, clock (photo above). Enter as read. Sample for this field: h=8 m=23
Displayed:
h=22 m=11
